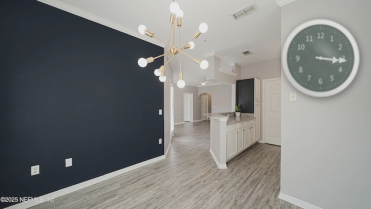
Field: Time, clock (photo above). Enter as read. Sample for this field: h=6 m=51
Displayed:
h=3 m=16
